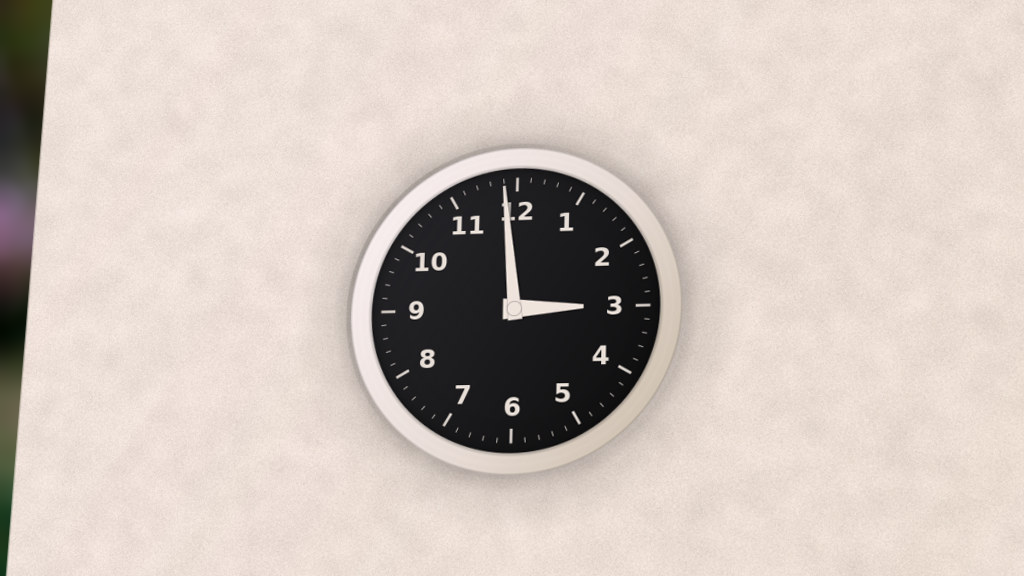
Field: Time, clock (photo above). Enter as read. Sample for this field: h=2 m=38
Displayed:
h=2 m=59
